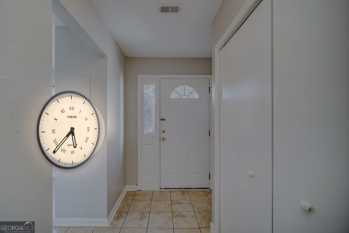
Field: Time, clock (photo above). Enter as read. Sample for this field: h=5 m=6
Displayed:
h=5 m=38
